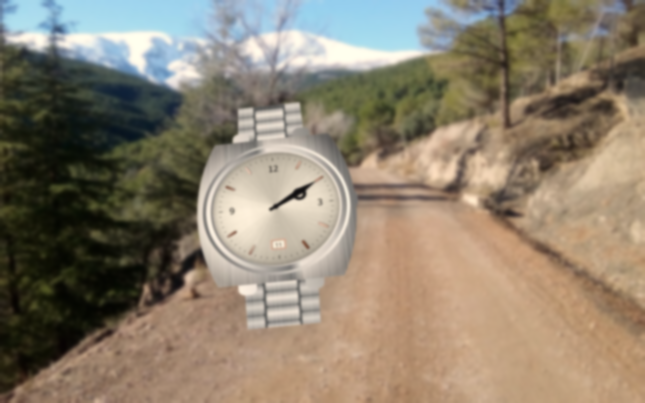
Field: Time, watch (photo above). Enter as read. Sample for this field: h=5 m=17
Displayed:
h=2 m=10
